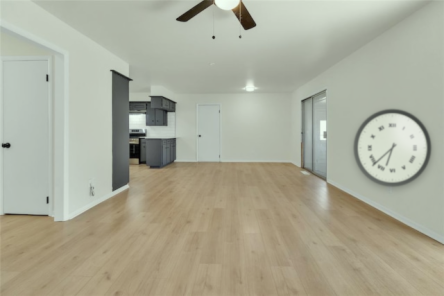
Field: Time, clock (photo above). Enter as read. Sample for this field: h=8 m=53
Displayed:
h=6 m=38
